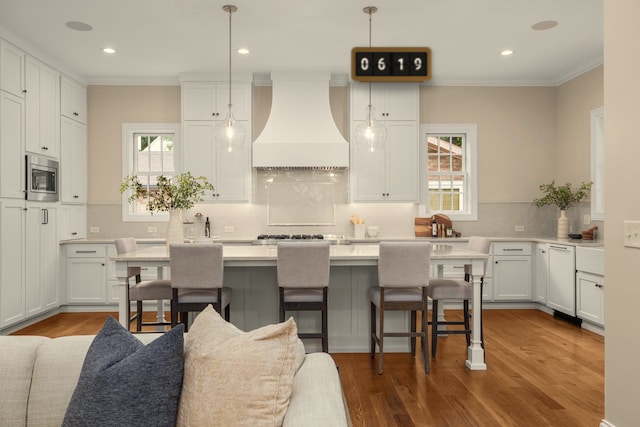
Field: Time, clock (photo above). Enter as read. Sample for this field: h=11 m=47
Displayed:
h=6 m=19
